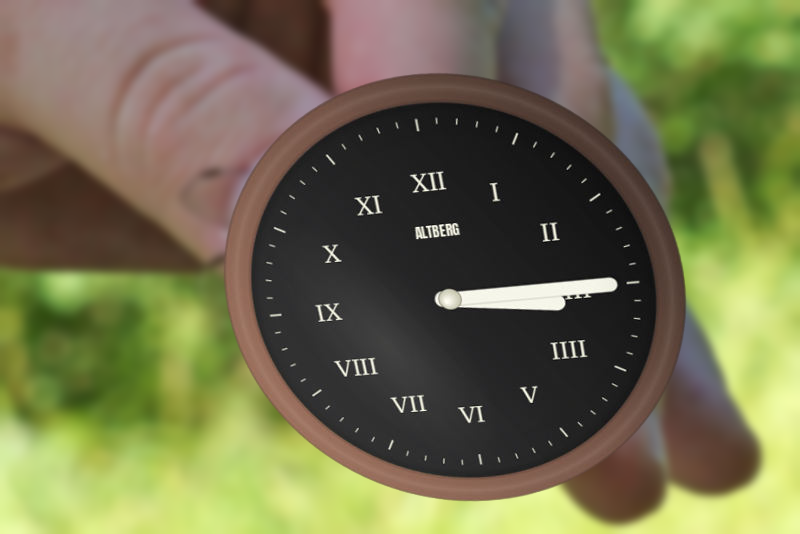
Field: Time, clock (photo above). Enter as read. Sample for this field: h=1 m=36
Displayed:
h=3 m=15
